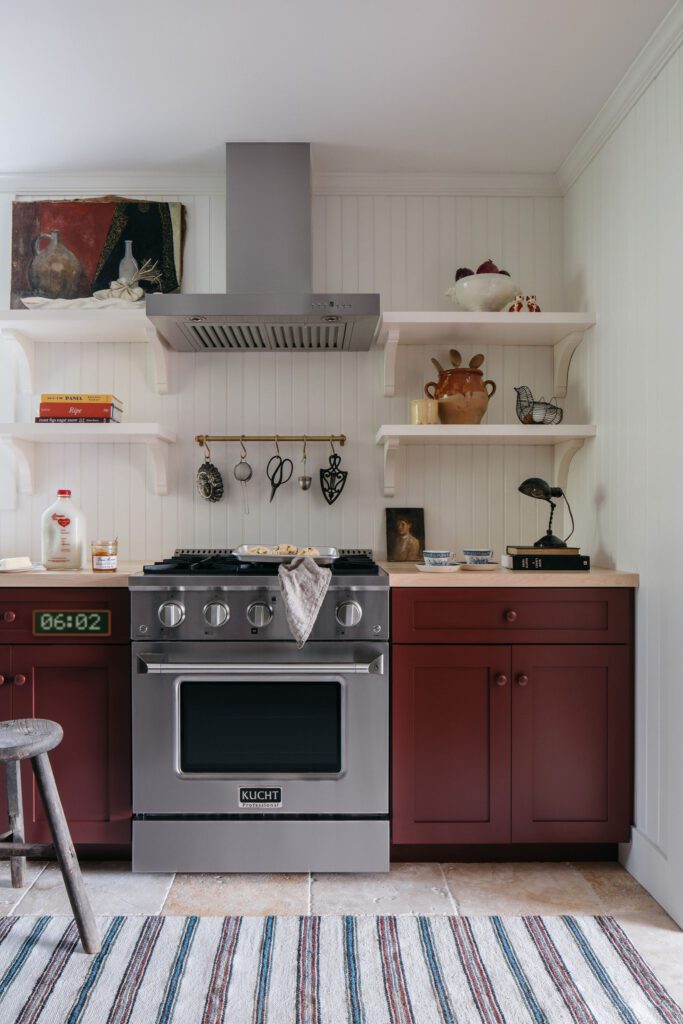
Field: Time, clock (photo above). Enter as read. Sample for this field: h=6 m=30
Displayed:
h=6 m=2
